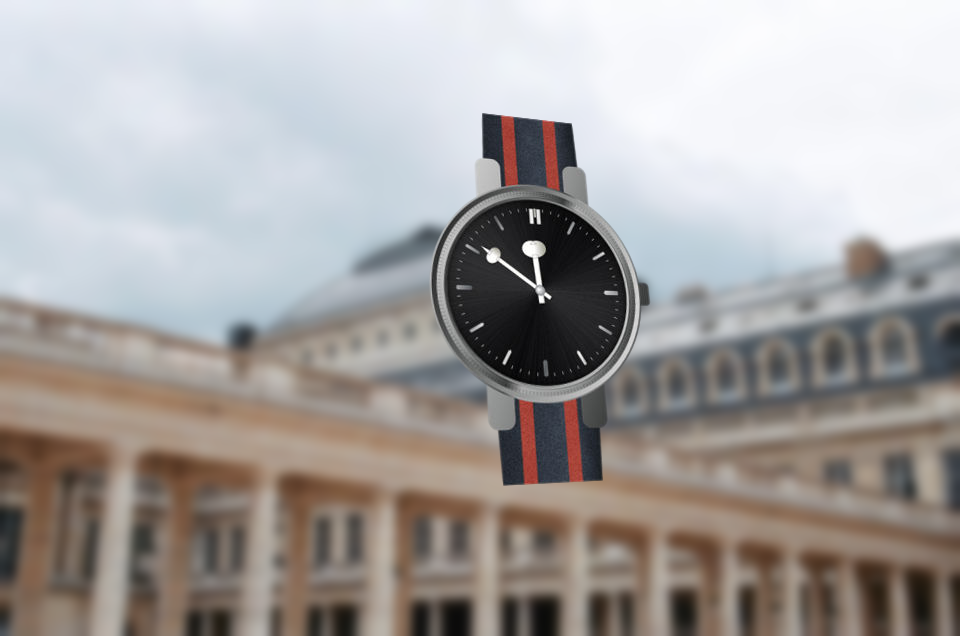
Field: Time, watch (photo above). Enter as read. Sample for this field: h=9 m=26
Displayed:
h=11 m=51
